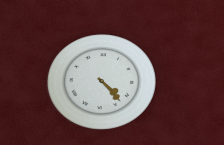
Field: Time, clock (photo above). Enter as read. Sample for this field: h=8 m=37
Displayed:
h=4 m=23
